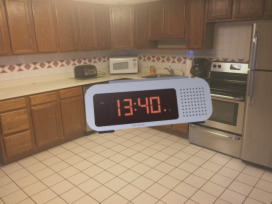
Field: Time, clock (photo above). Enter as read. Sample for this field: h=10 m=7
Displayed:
h=13 m=40
